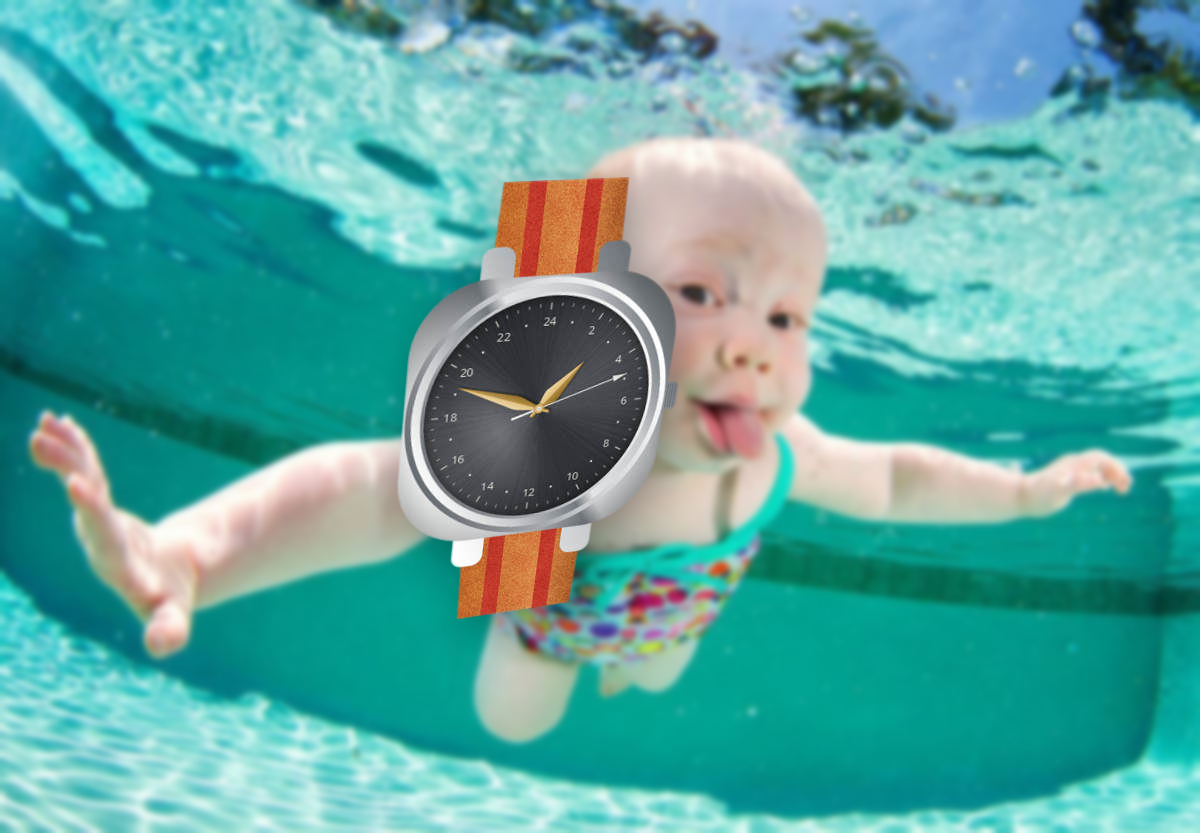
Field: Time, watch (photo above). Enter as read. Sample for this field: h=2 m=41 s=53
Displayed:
h=2 m=48 s=12
